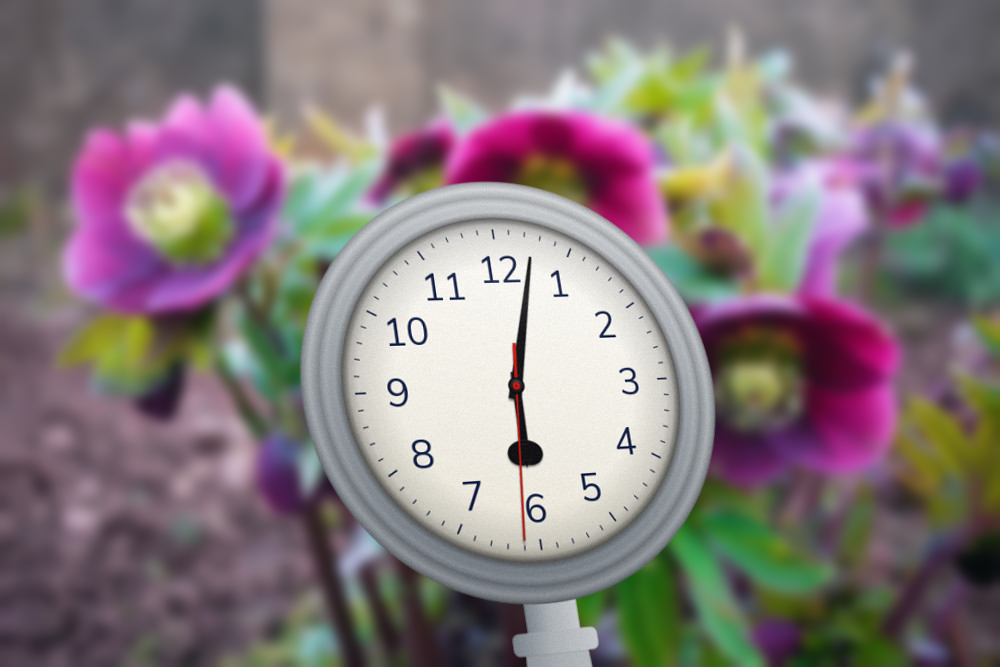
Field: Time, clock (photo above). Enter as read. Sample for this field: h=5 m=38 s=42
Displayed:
h=6 m=2 s=31
